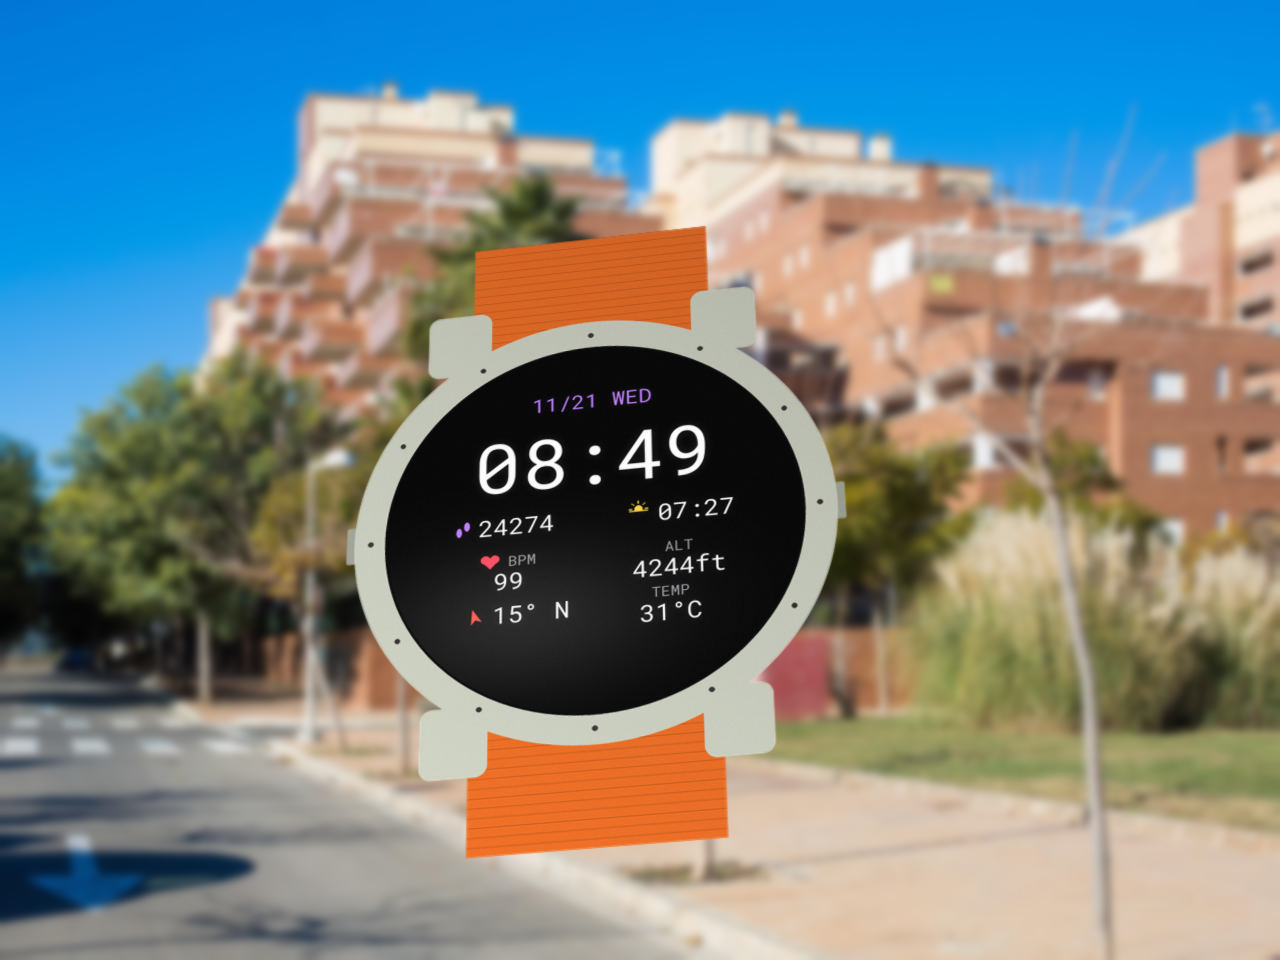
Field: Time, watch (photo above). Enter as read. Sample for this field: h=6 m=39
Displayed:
h=8 m=49
